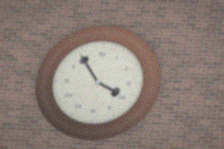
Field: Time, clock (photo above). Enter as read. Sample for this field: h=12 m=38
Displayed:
h=3 m=54
